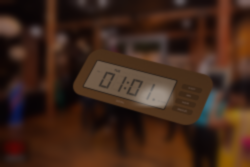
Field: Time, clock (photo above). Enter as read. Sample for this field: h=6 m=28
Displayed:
h=1 m=1
